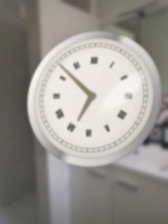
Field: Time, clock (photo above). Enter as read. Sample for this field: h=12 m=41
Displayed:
h=6 m=52
